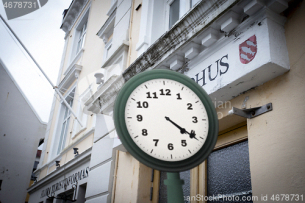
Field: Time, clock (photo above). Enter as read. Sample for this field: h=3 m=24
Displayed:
h=4 m=21
